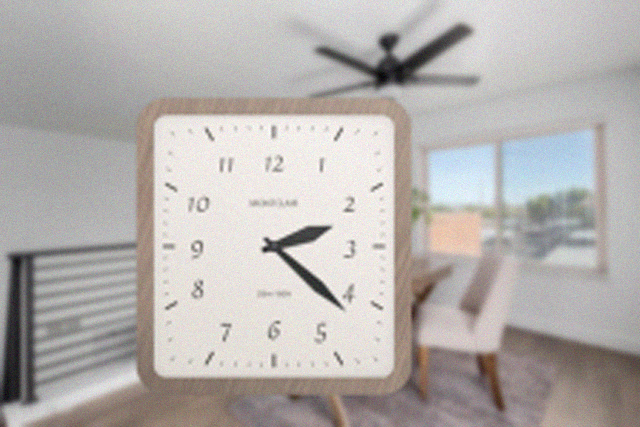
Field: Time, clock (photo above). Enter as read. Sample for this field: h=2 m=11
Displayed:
h=2 m=22
